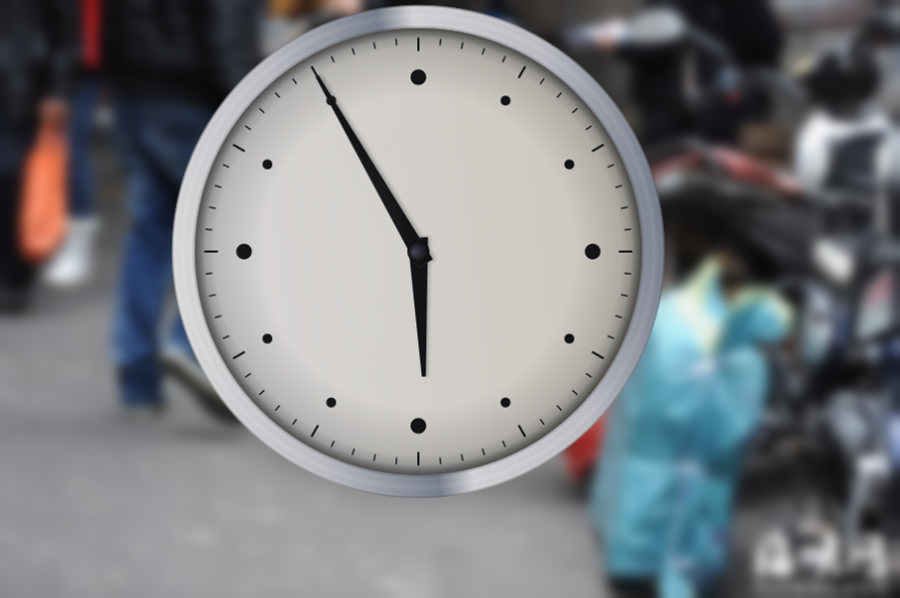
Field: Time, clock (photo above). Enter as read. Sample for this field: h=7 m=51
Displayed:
h=5 m=55
